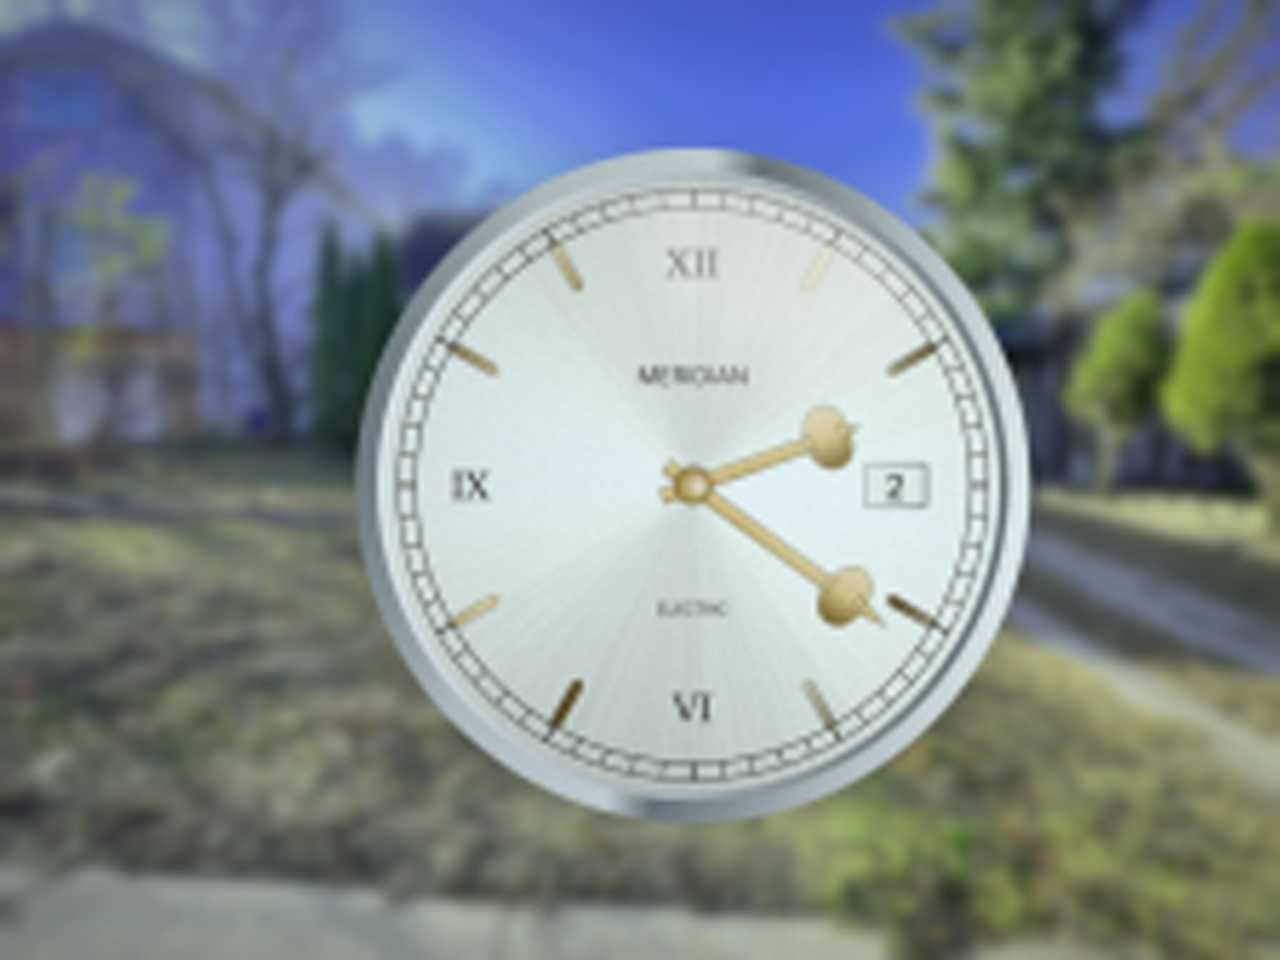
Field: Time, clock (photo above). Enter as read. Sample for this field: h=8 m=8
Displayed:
h=2 m=21
